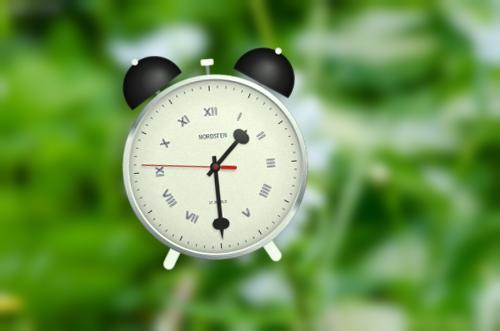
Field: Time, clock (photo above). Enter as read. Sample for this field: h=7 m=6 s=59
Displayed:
h=1 m=29 s=46
